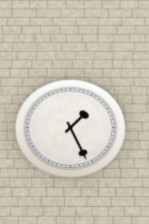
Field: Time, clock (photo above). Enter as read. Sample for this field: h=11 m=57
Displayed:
h=1 m=26
